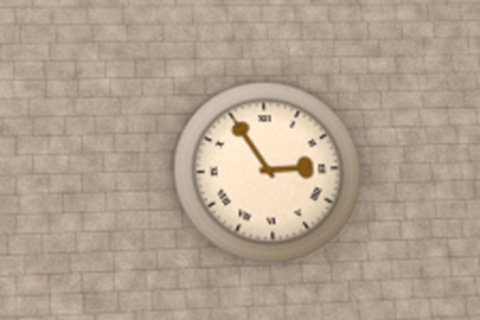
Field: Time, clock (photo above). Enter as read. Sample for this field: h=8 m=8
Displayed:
h=2 m=55
